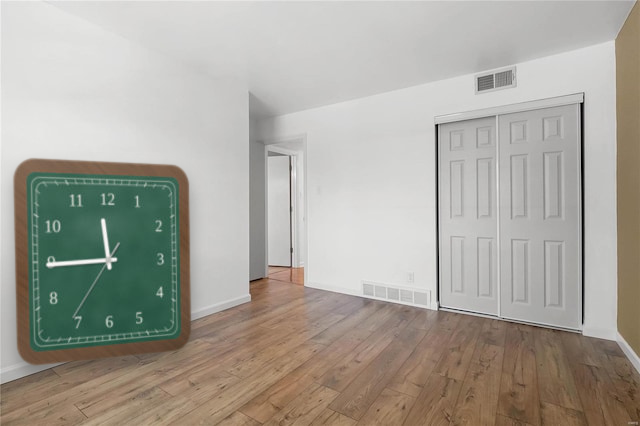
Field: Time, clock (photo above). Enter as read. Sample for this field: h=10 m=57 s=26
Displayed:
h=11 m=44 s=36
